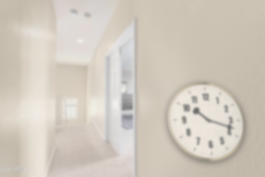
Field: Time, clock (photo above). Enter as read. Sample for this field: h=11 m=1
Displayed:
h=10 m=18
